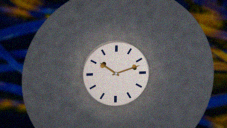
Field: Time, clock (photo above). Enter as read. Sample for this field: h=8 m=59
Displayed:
h=10 m=12
